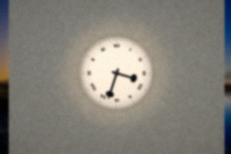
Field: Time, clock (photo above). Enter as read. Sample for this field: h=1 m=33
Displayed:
h=3 m=33
